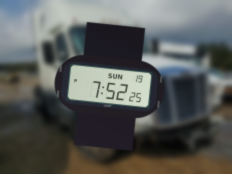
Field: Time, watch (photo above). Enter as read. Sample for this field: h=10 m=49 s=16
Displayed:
h=7 m=52 s=25
